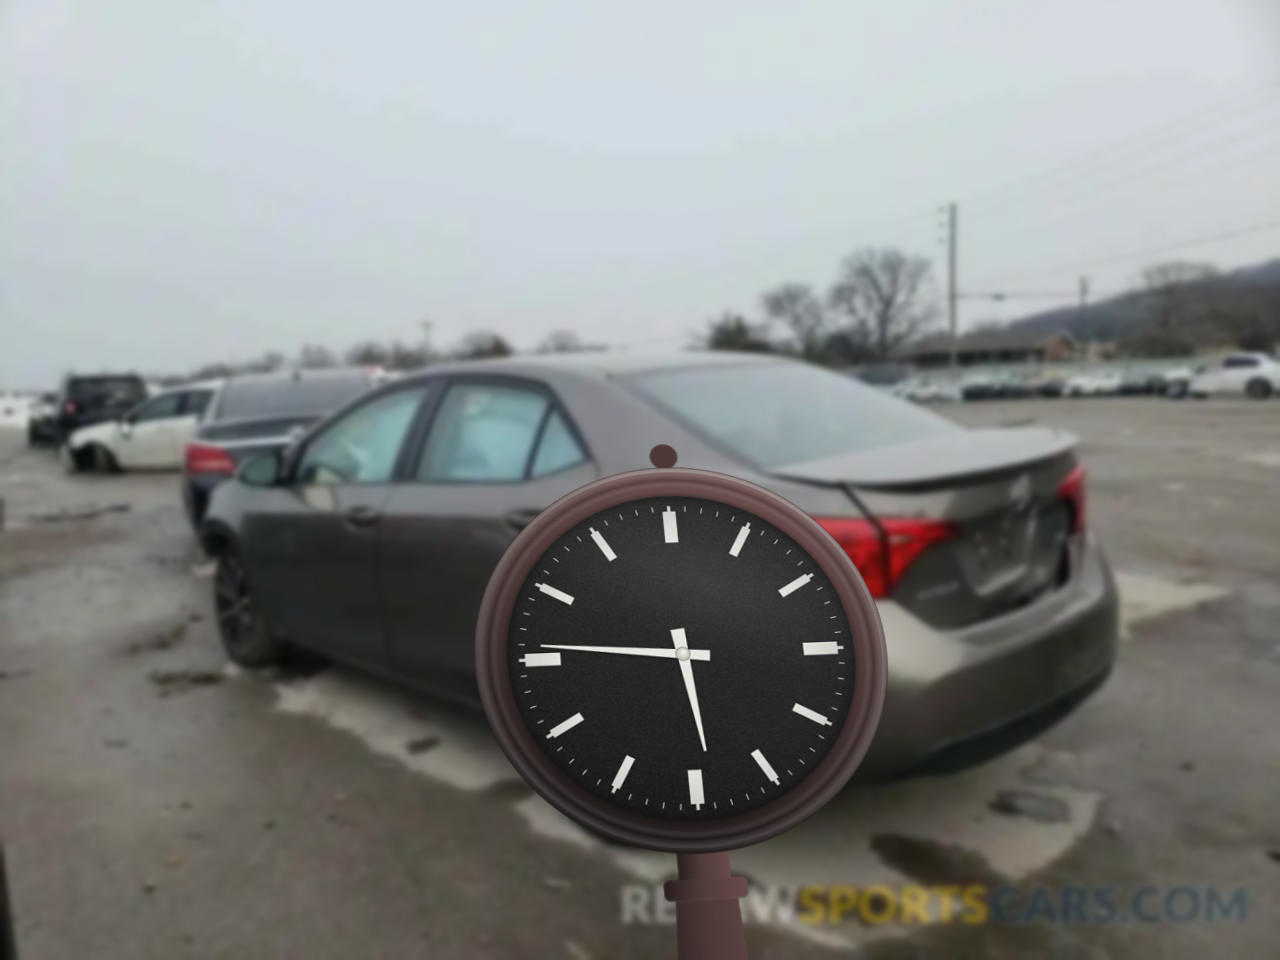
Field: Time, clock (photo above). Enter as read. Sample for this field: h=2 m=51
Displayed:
h=5 m=46
